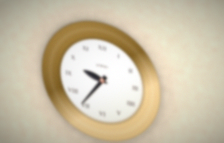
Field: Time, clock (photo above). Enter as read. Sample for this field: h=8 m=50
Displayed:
h=9 m=36
